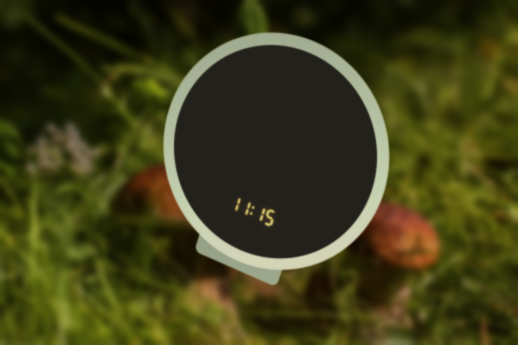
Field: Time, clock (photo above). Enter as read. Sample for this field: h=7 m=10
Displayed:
h=11 m=15
